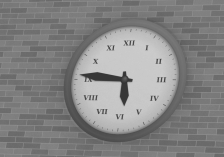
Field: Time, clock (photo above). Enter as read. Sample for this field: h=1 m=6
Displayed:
h=5 m=46
